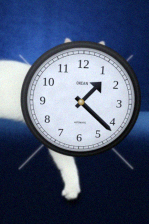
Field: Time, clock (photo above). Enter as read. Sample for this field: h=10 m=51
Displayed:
h=1 m=22
